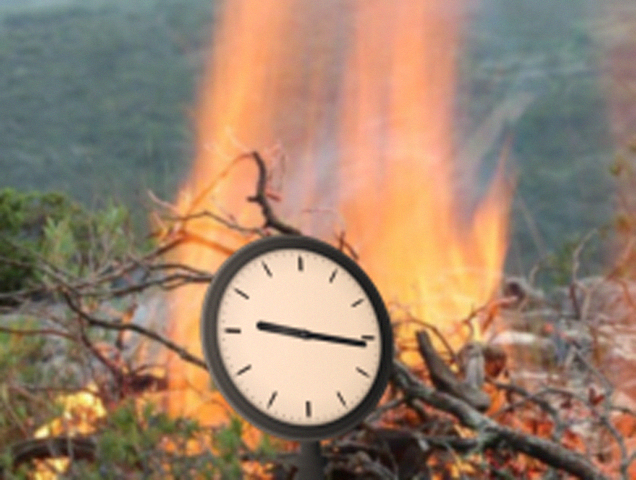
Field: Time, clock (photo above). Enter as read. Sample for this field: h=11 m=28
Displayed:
h=9 m=16
